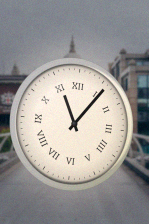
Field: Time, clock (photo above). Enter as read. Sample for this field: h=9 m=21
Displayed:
h=11 m=6
